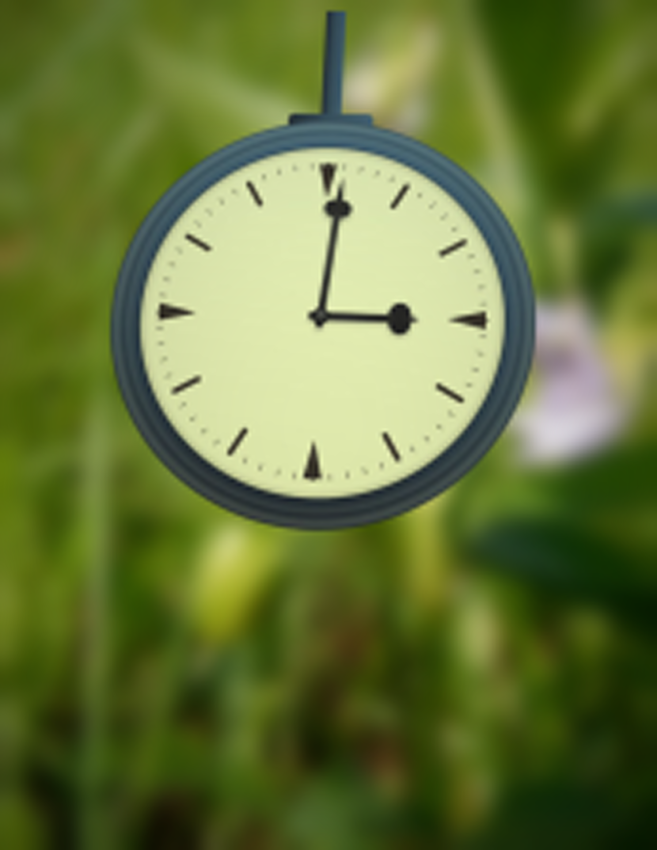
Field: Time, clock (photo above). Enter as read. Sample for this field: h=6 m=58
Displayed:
h=3 m=1
